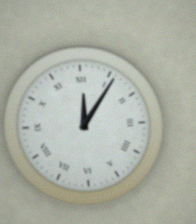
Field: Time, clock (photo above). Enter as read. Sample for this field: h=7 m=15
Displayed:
h=12 m=6
